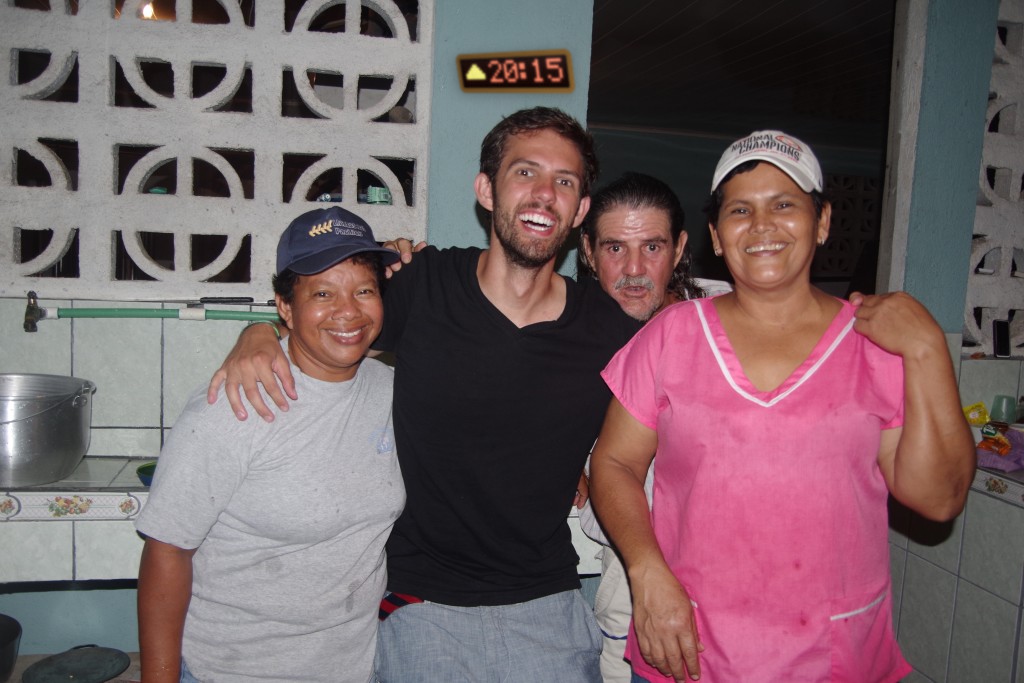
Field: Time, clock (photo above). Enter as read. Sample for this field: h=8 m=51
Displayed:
h=20 m=15
